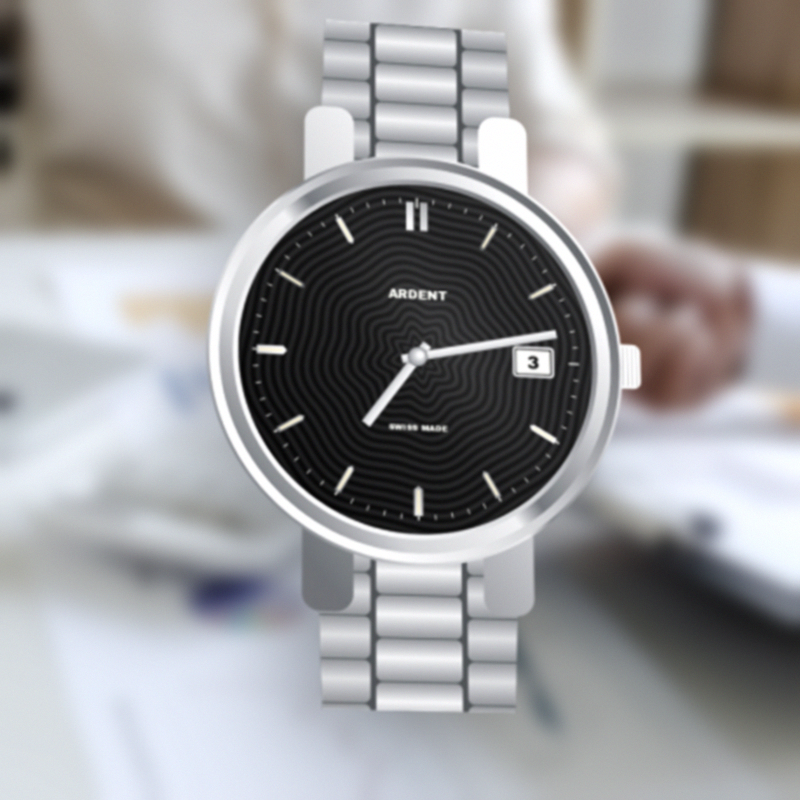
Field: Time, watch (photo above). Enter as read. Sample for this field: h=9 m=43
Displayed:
h=7 m=13
